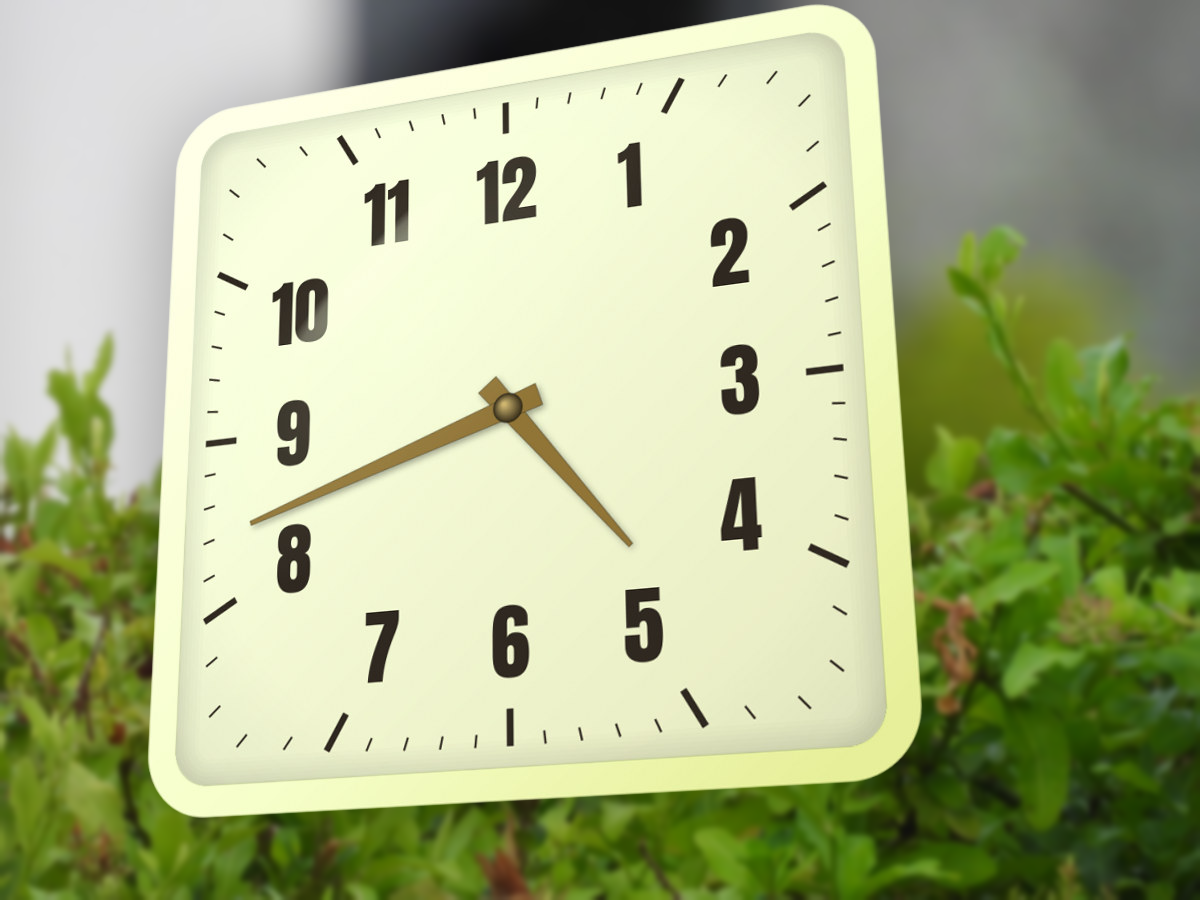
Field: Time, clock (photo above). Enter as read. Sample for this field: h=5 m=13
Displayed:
h=4 m=42
